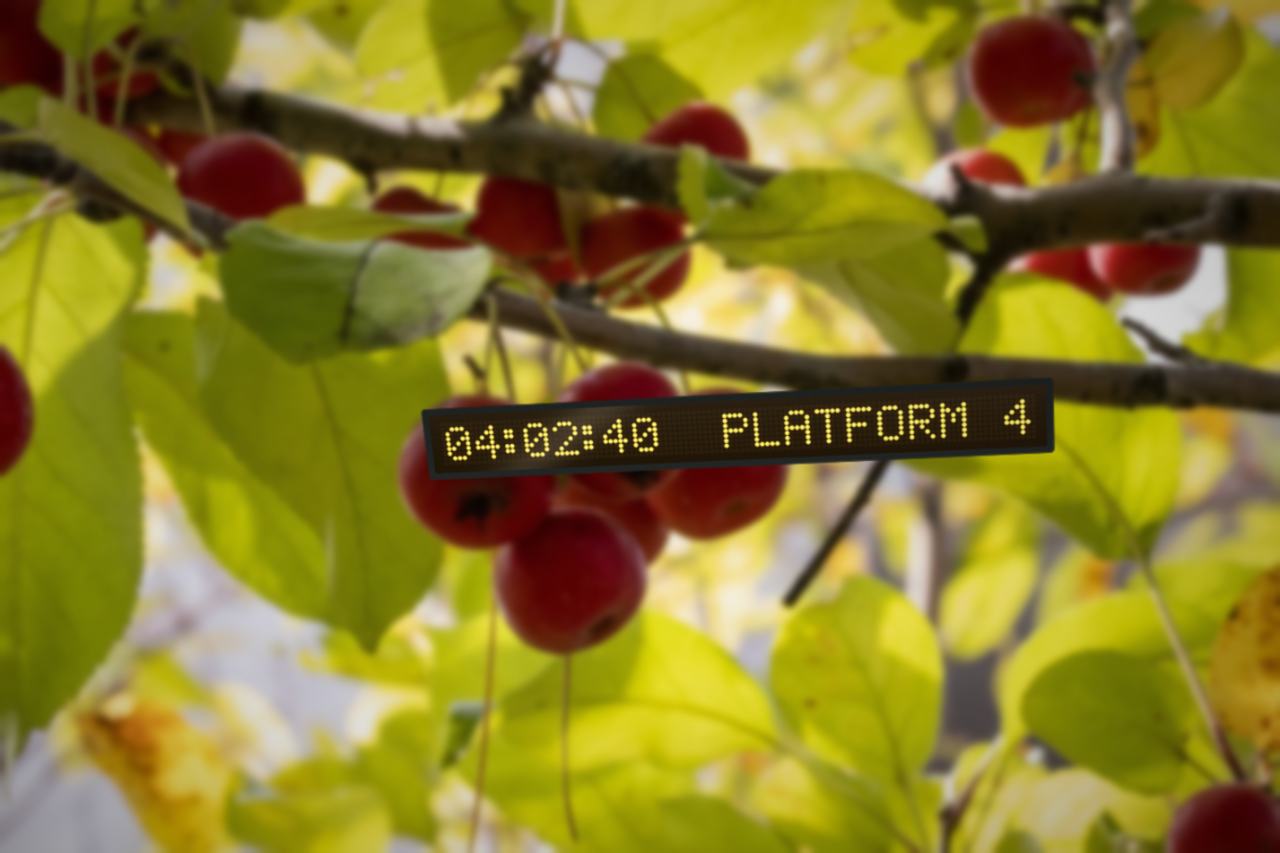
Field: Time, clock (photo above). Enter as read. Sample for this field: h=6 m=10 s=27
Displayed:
h=4 m=2 s=40
